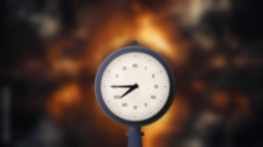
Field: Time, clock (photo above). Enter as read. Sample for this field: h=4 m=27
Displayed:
h=7 m=45
